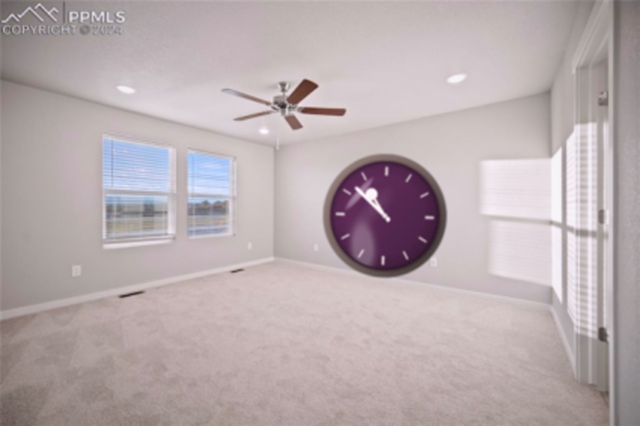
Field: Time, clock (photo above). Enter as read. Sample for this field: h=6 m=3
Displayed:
h=10 m=52
